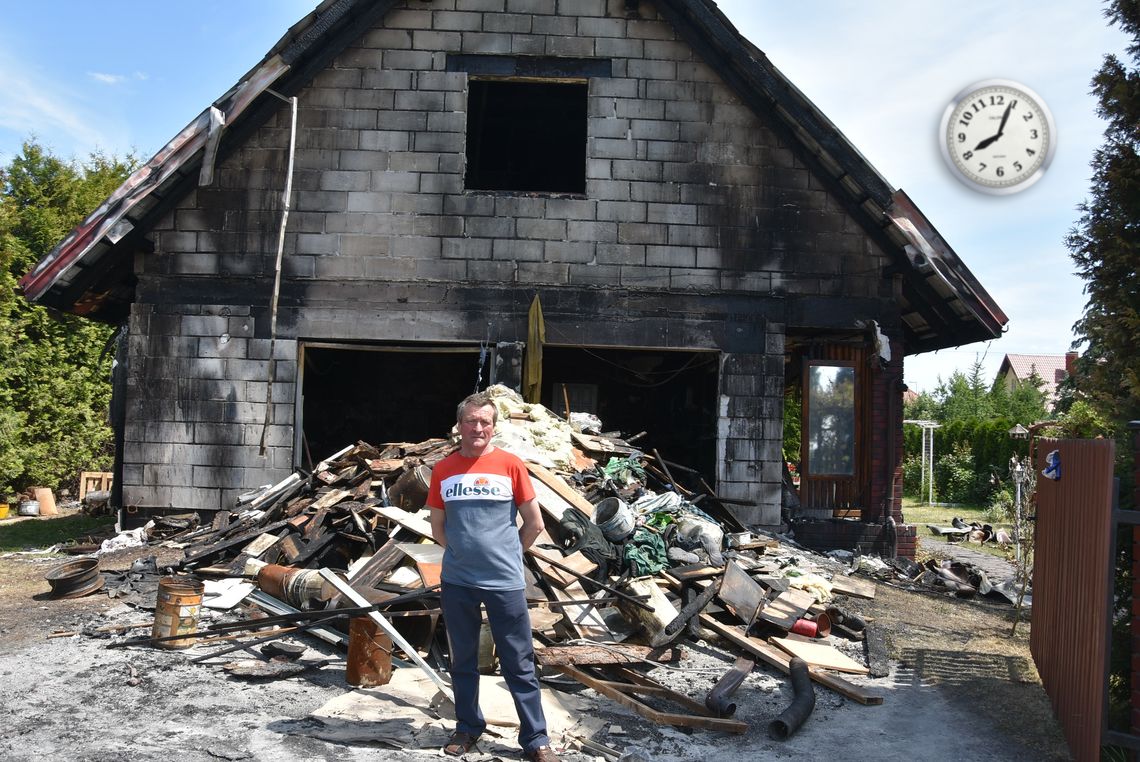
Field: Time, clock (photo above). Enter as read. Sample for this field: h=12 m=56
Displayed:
h=8 m=4
